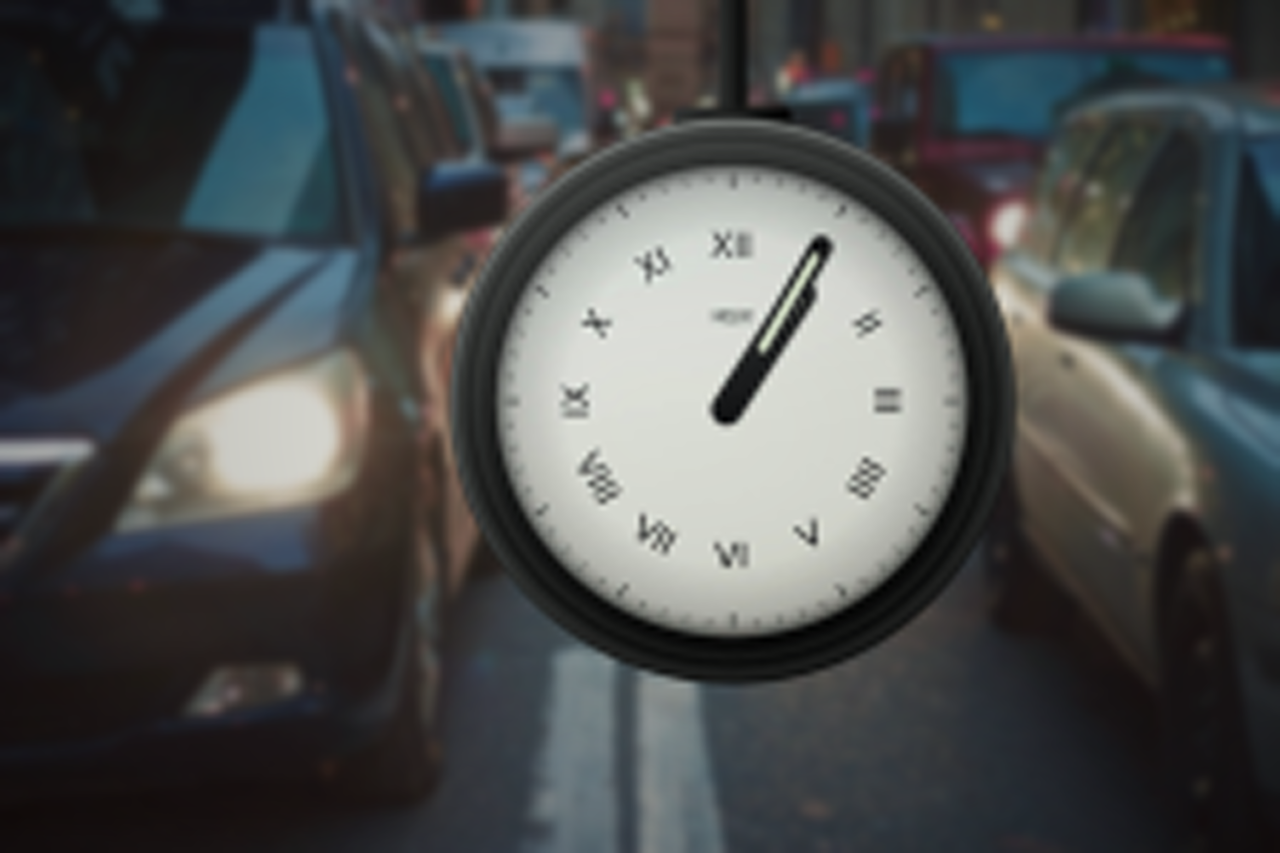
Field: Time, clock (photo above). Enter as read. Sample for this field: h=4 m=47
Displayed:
h=1 m=5
